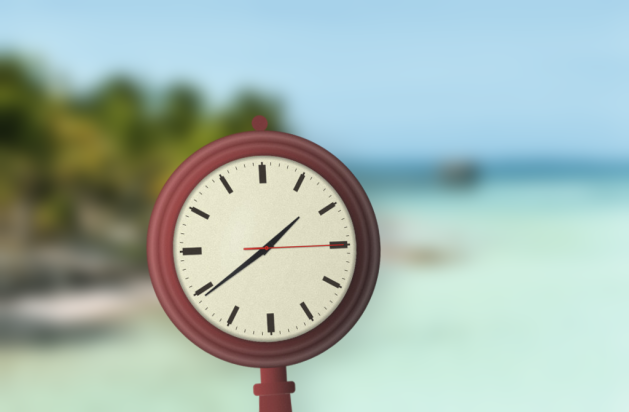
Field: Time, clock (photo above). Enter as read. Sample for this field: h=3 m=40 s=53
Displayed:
h=1 m=39 s=15
